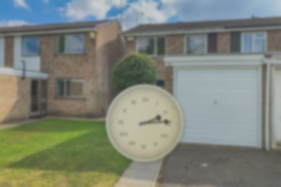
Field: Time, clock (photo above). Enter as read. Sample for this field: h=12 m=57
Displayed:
h=2 m=14
